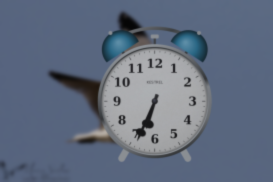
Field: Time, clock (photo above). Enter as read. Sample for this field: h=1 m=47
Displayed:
h=6 m=34
